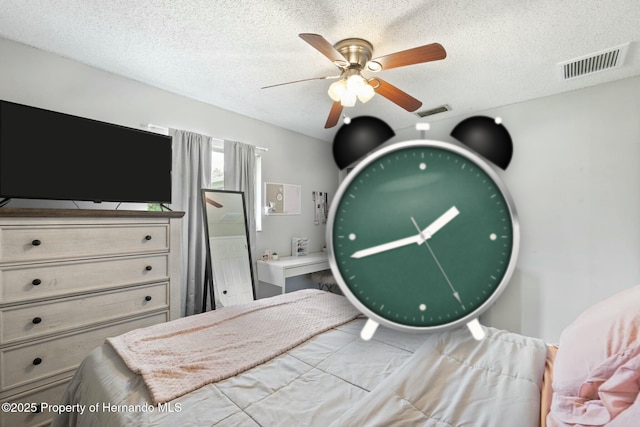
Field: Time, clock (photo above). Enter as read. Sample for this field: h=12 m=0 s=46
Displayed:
h=1 m=42 s=25
